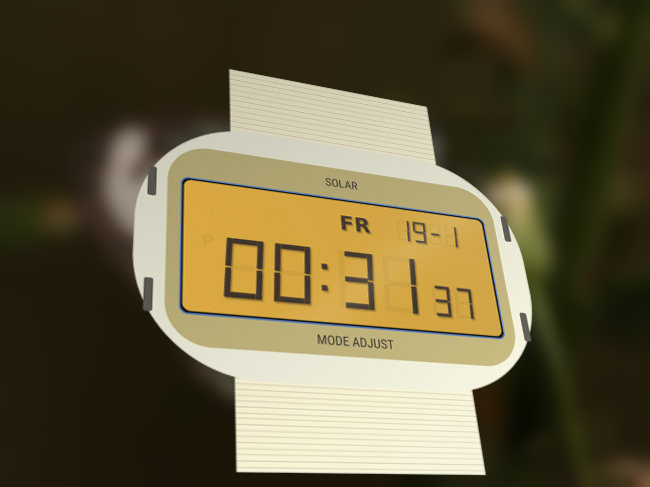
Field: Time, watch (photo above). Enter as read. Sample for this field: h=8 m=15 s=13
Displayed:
h=0 m=31 s=37
